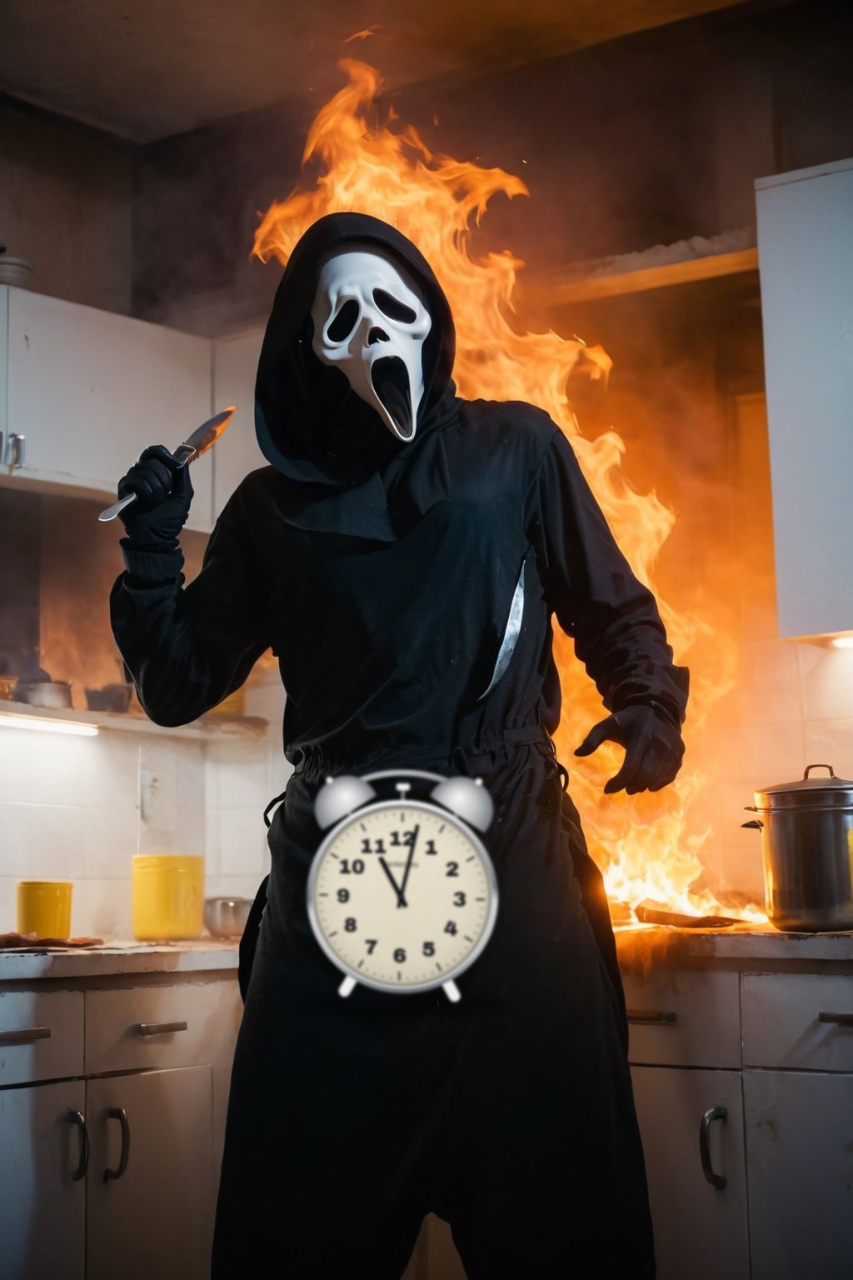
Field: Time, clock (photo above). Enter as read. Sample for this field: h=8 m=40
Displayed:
h=11 m=2
